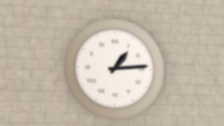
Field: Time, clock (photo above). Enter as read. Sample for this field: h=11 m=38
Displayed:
h=1 m=14
